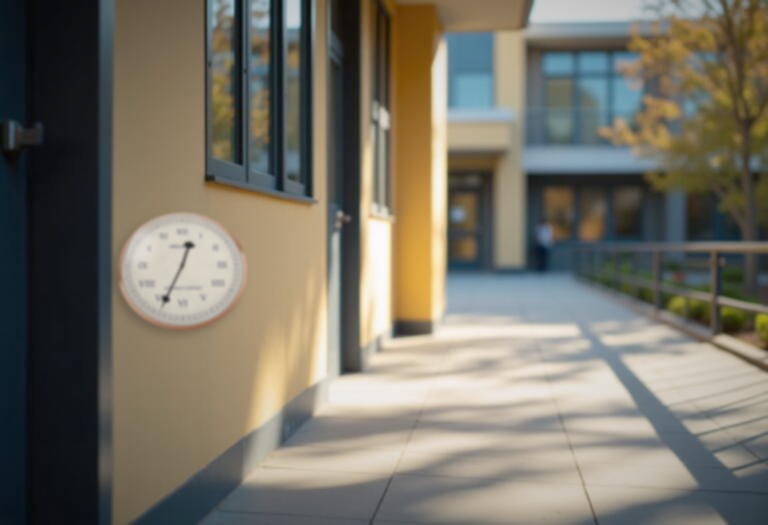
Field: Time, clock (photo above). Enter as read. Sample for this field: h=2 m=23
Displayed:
h=12 m=34
